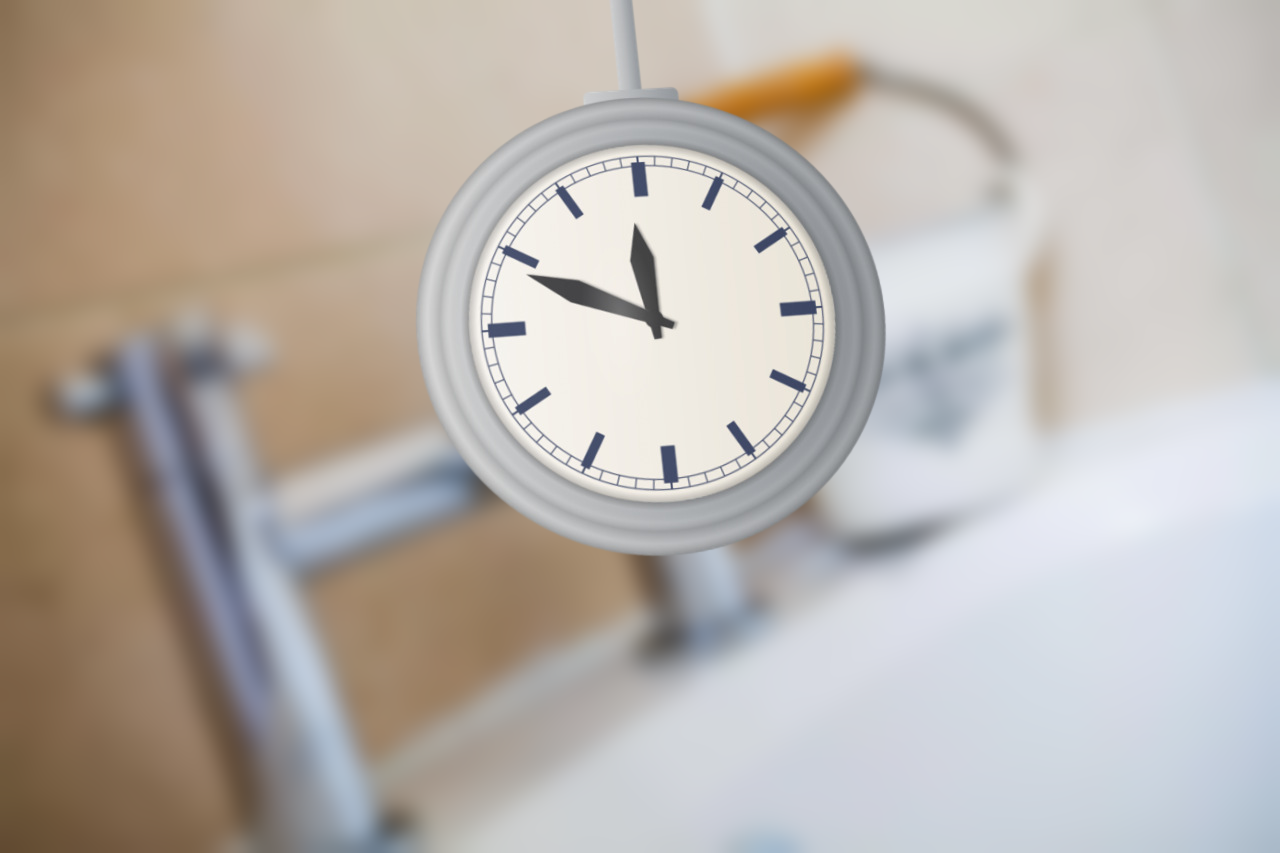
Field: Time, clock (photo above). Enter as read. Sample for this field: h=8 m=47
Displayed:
h=11 m=49
